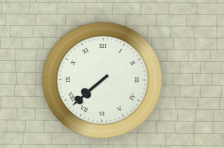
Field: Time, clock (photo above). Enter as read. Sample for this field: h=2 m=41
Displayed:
h=7 m=38
